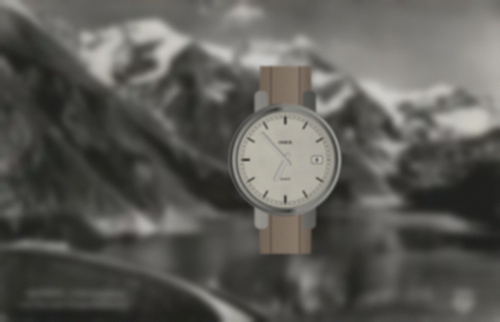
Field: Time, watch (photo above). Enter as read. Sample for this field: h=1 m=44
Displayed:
h=6 m=53
